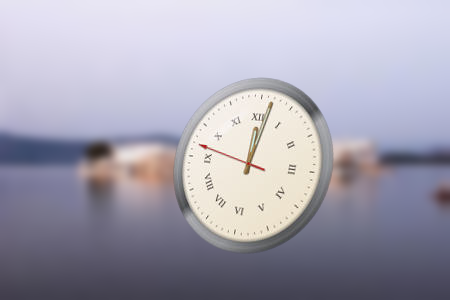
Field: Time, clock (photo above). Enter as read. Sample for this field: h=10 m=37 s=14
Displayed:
h=12 m=1 s=47
